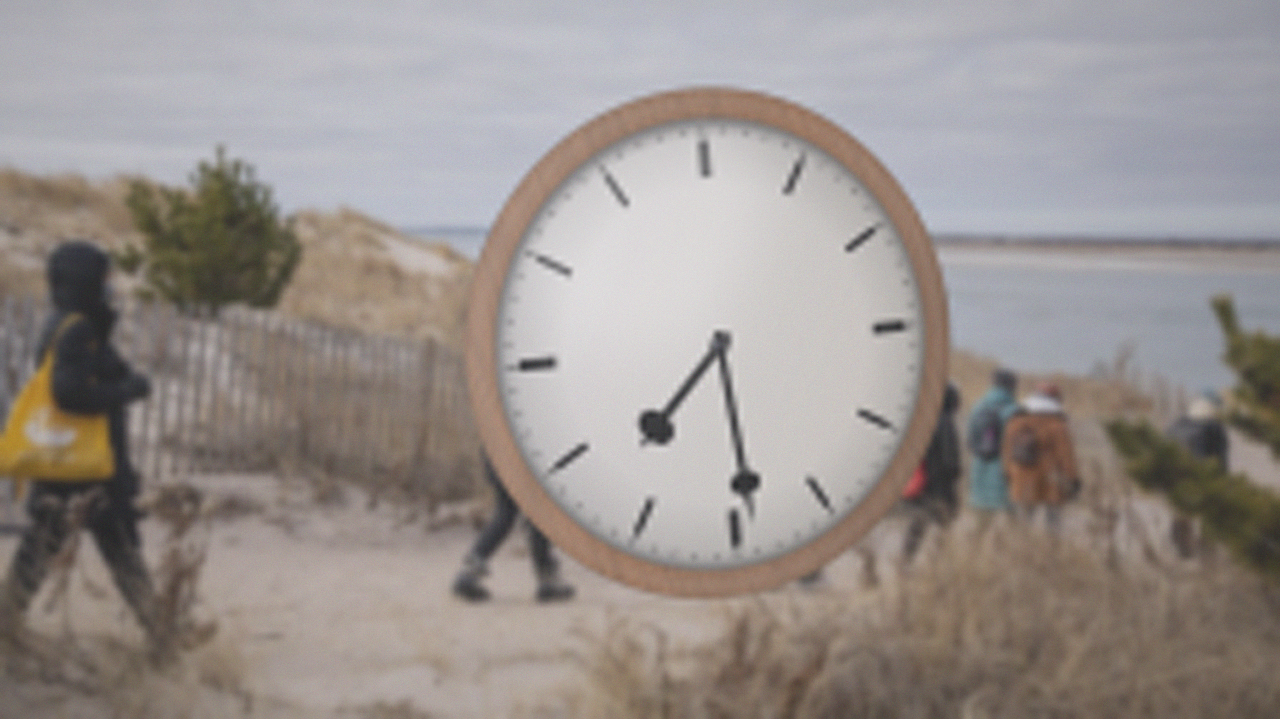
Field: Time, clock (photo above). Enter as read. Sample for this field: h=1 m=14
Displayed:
h=7 m=29
